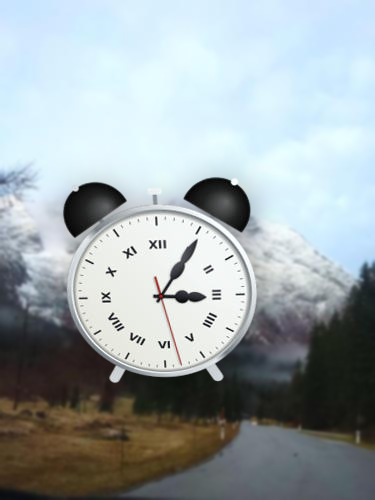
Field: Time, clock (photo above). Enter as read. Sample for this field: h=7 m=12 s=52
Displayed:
h=3 m=5 s=28
